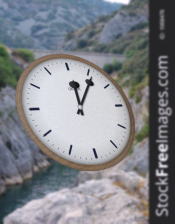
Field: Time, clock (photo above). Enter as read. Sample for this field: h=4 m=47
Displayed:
h=12 m=6
